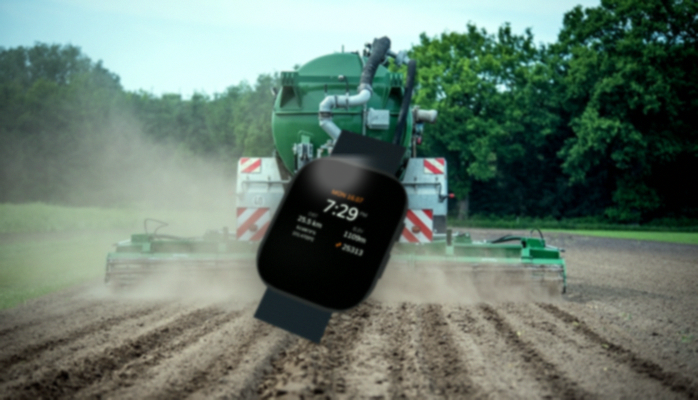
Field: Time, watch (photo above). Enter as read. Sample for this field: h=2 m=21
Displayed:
h=7 m=29
